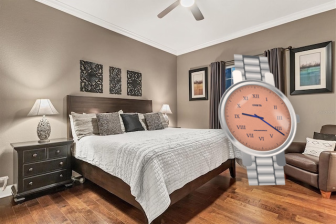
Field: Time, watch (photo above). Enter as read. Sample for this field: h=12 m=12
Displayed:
h=9 m=21
